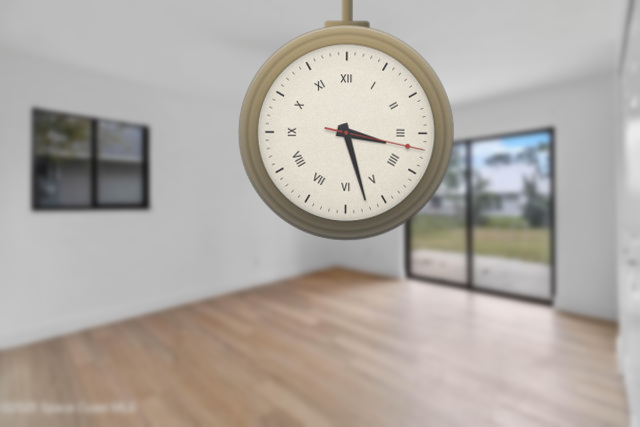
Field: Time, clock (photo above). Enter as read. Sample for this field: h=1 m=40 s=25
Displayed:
h=3 m=27 s=17
